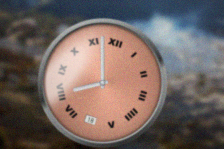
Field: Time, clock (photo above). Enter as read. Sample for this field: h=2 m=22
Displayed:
h=7 m=57
